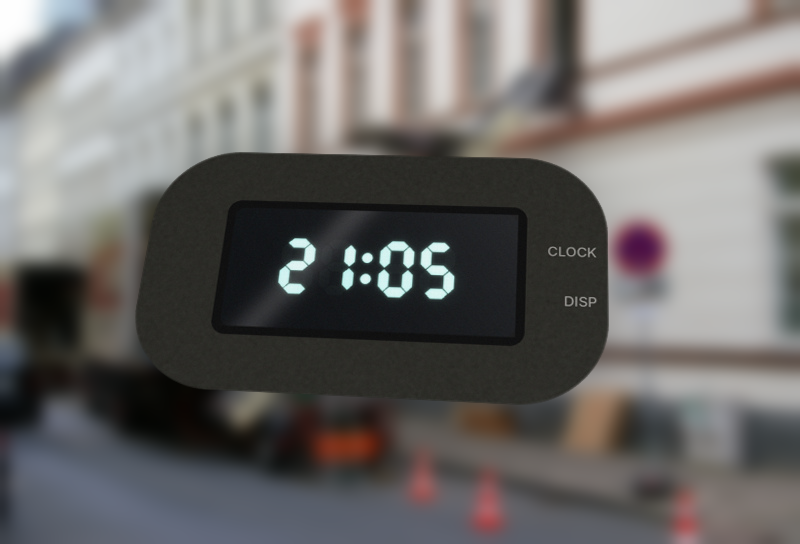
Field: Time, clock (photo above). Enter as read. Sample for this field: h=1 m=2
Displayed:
h=21 m=5
